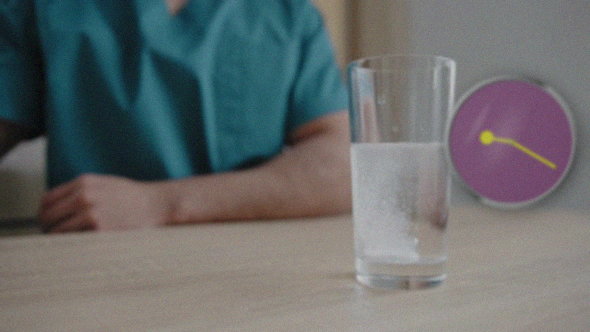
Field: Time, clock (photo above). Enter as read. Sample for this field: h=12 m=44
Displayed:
h=9 m=20
